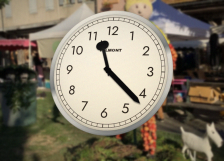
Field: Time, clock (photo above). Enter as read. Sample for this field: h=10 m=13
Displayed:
h=11 m=22
